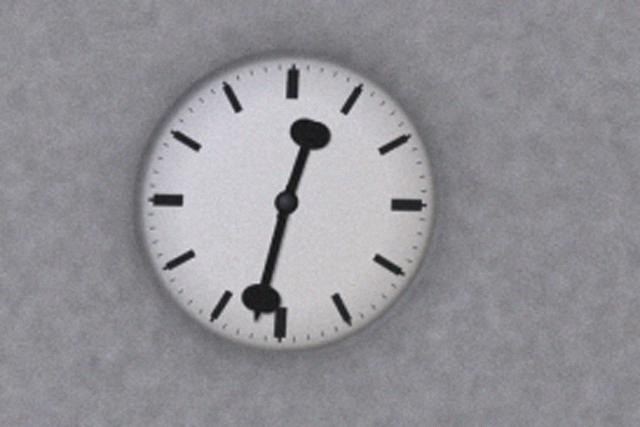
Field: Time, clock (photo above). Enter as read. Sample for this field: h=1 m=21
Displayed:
h=12 m=32
